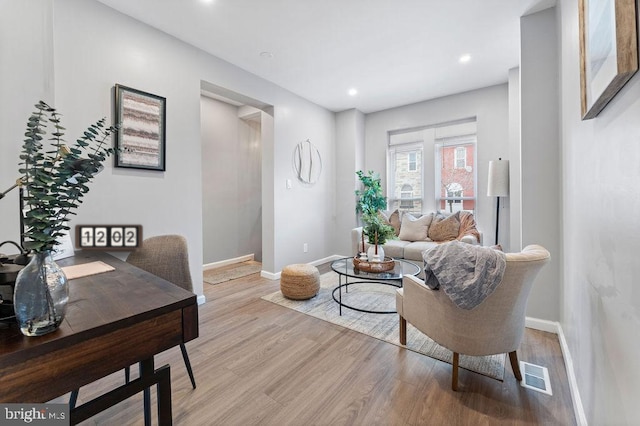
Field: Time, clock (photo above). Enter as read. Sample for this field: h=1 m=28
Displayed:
h=12 m=2
